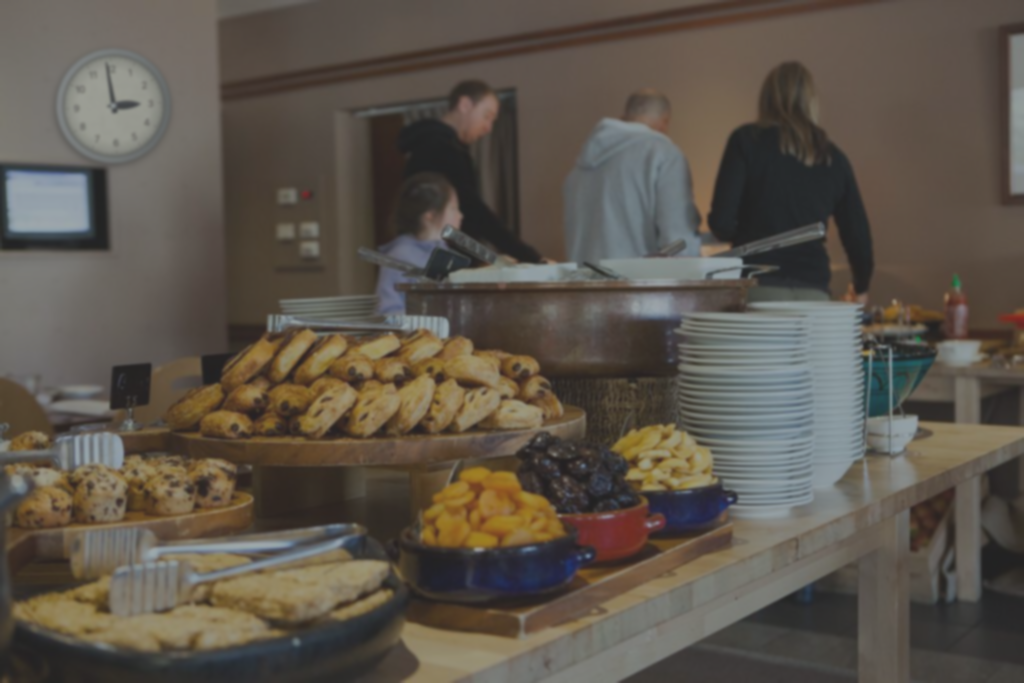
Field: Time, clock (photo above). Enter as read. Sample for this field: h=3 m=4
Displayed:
h=2 m=59
